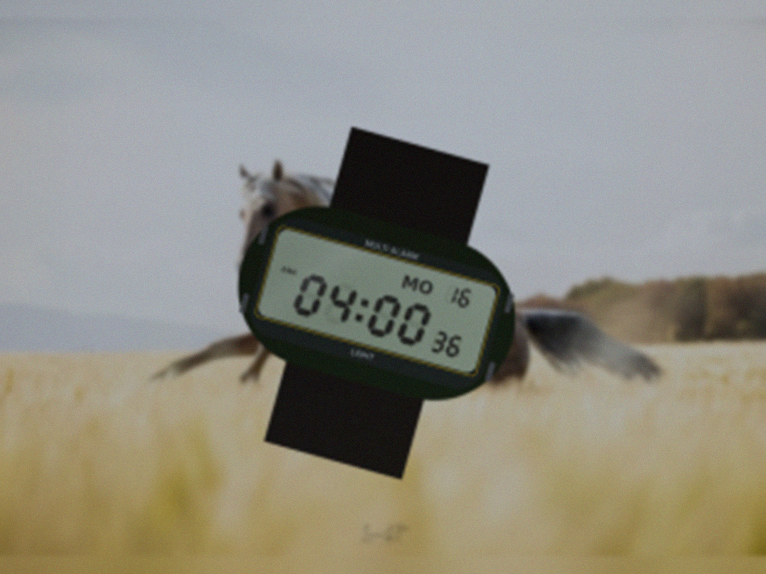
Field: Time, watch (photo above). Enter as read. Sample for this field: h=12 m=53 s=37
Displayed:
h=4 m=0 s=36
